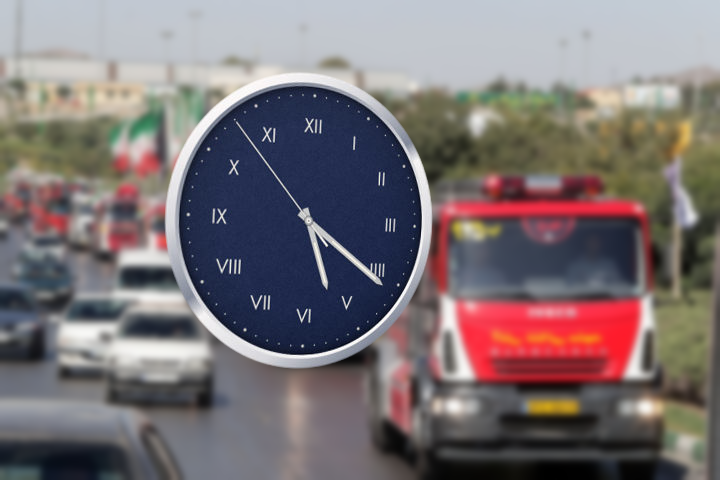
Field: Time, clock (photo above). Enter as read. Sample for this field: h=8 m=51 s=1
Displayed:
h=5 m=20 s=53
